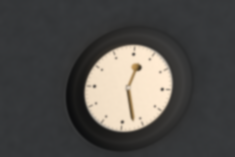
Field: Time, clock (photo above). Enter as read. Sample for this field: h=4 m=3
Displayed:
h=12 m=27
